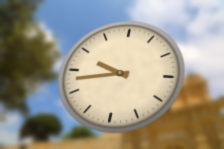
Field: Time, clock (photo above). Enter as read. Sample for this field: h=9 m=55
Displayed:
h=9 m=43
